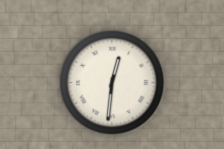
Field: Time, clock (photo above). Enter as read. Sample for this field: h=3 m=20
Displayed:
h=12 m=31
